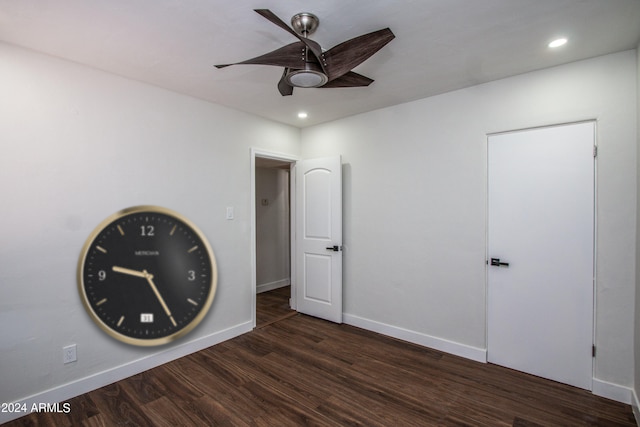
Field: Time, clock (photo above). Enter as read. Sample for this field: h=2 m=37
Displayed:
h=9 m=25
